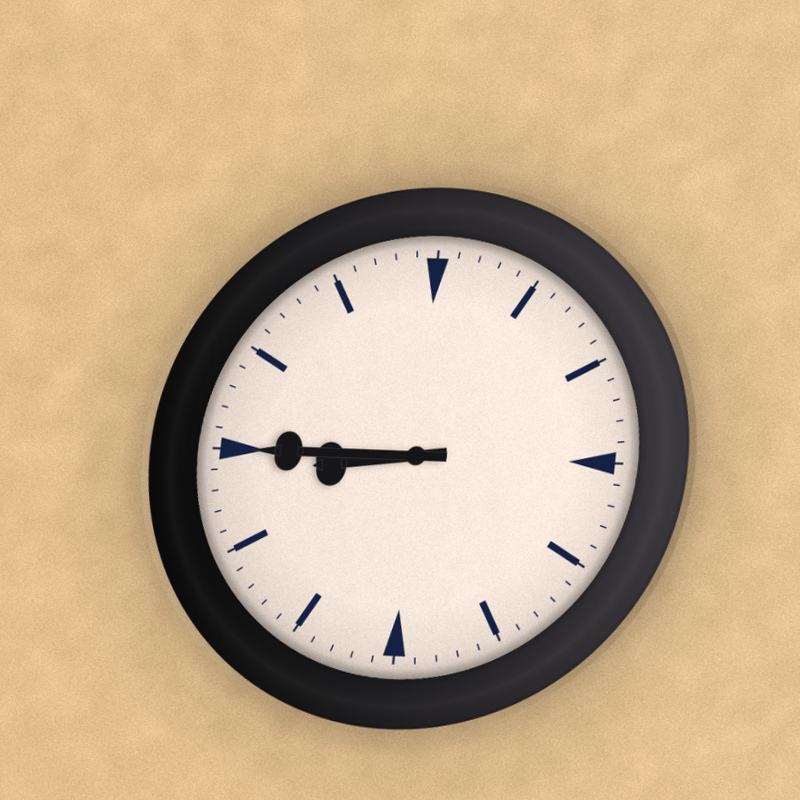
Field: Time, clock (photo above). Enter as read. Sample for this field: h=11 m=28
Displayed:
h=8 m=45
